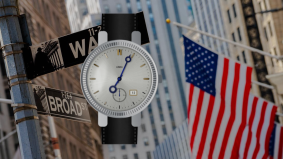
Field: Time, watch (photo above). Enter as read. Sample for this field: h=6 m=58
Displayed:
h=7 m=4
